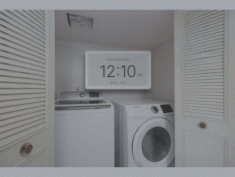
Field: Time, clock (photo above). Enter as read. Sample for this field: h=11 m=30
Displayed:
h=12 m=10
